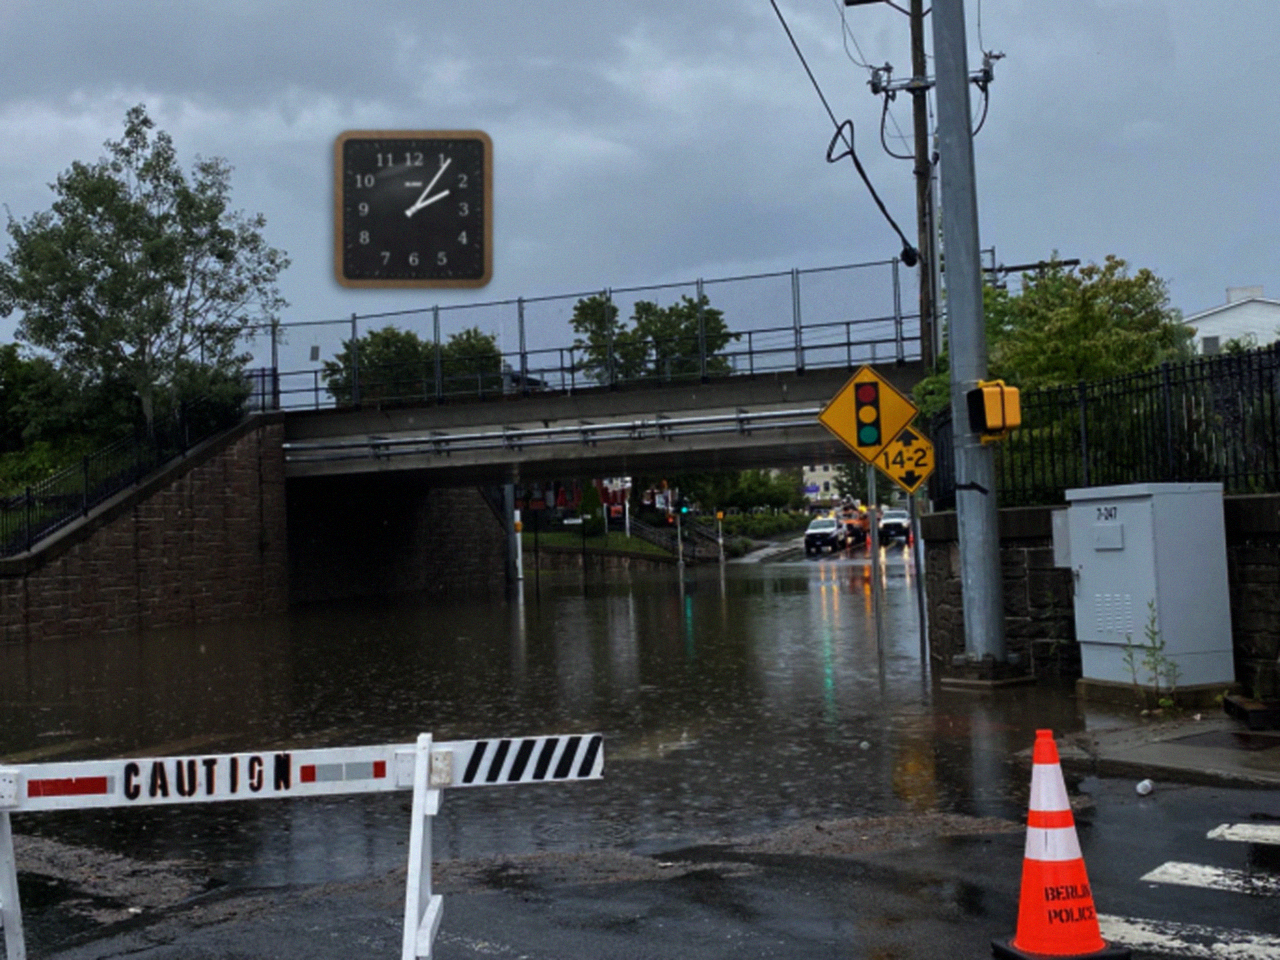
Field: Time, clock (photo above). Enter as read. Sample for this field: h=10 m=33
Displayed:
h=2 m=6
